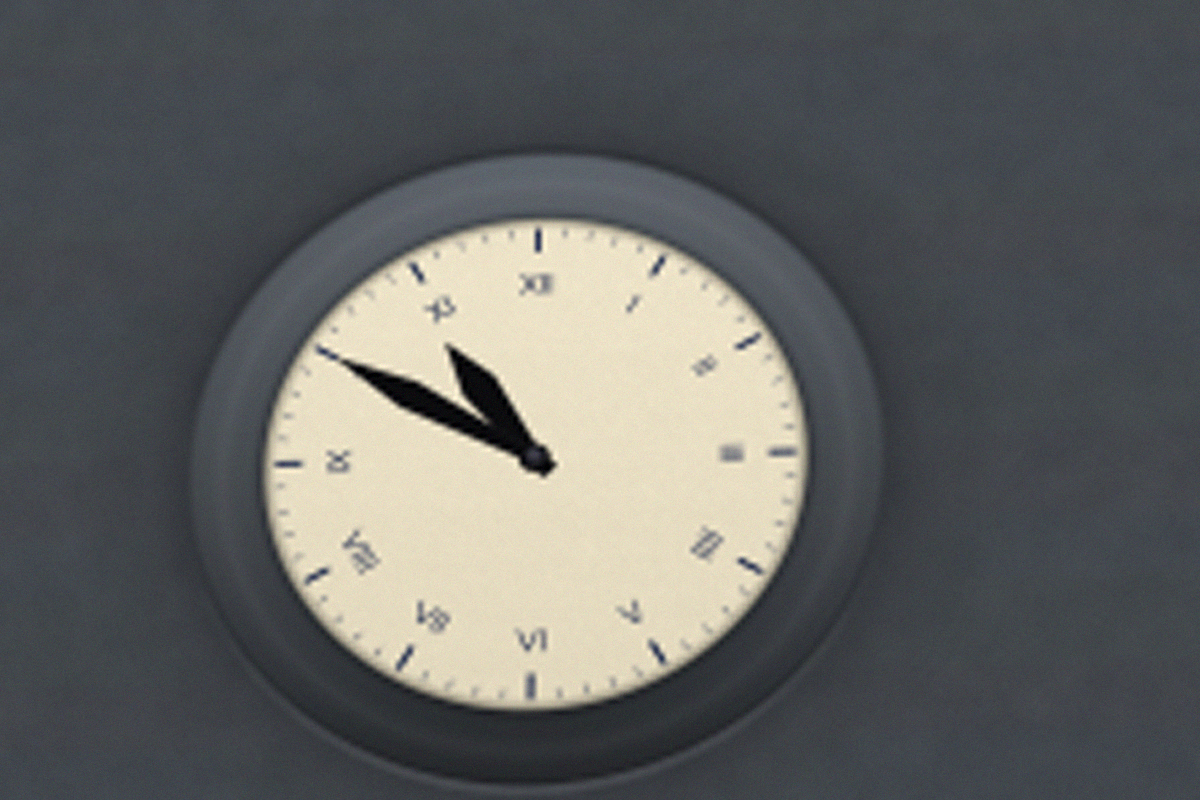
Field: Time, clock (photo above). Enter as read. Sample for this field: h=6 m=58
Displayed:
h=10 m=50
